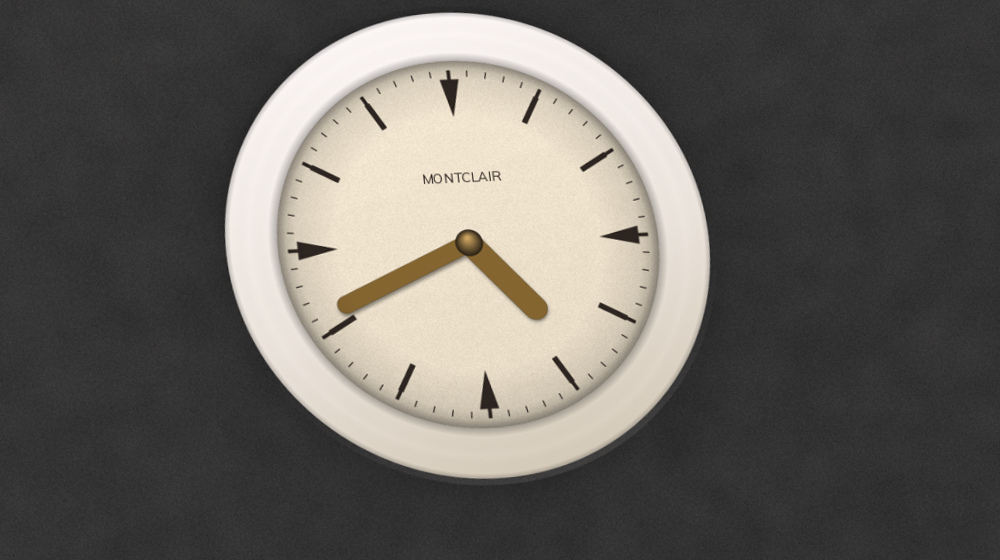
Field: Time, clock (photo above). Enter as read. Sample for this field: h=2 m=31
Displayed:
h=4 m=41
